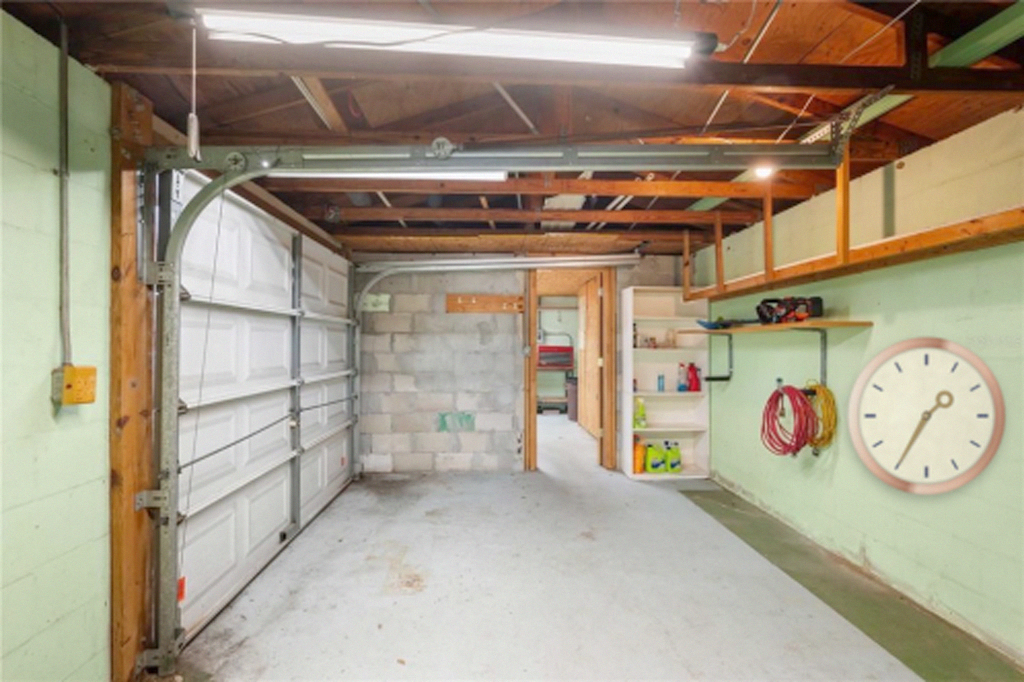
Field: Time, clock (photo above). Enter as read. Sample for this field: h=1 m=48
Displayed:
h=1 m=35
